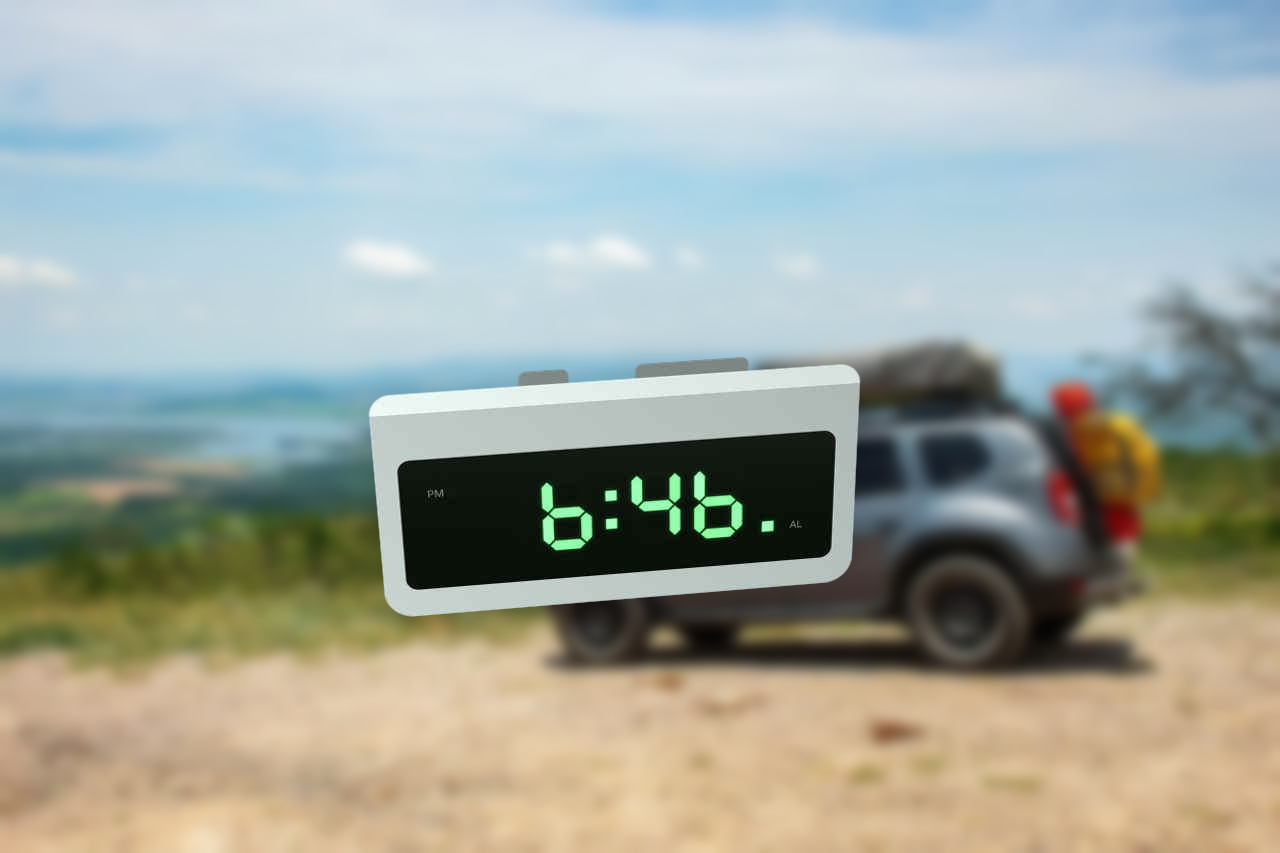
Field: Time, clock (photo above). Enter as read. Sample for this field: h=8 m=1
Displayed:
h=6 m=46
